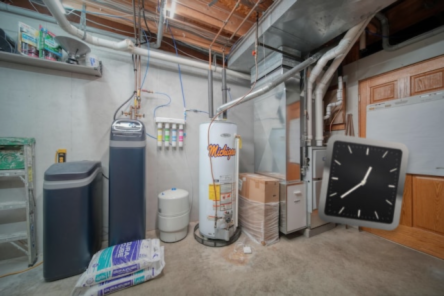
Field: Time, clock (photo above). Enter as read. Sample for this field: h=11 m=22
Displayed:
h=12 m=38
